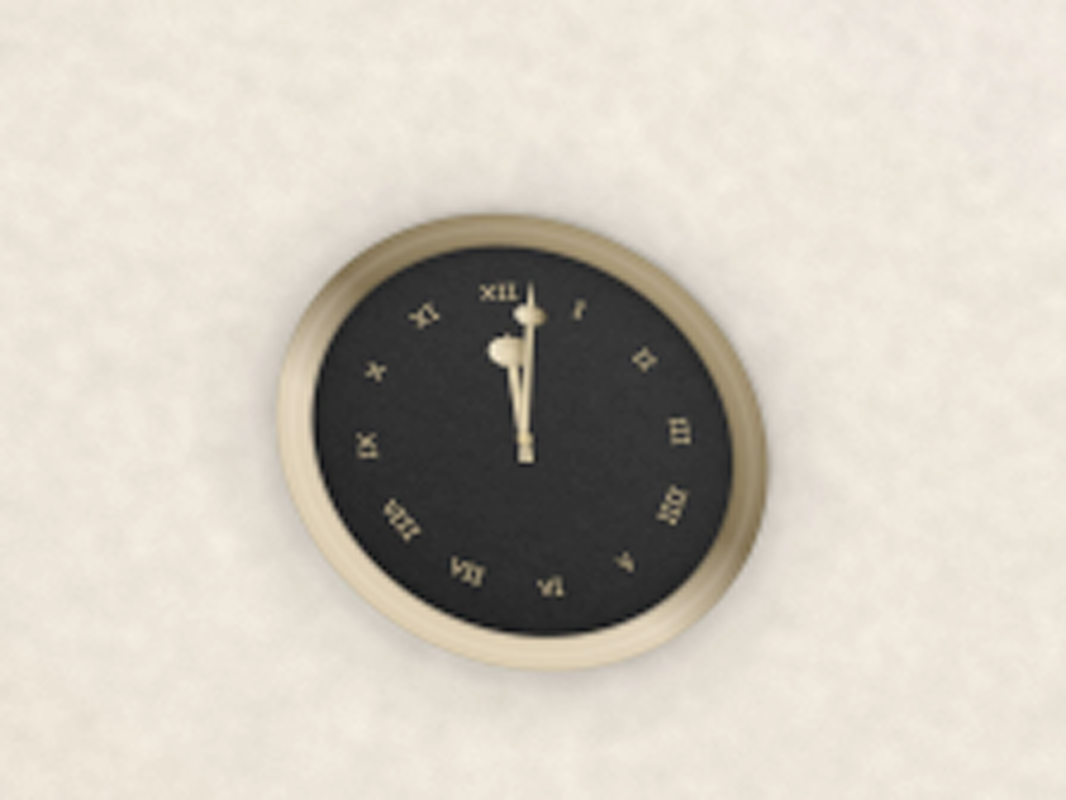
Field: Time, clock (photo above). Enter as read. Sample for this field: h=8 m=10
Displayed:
h=12 m=2
